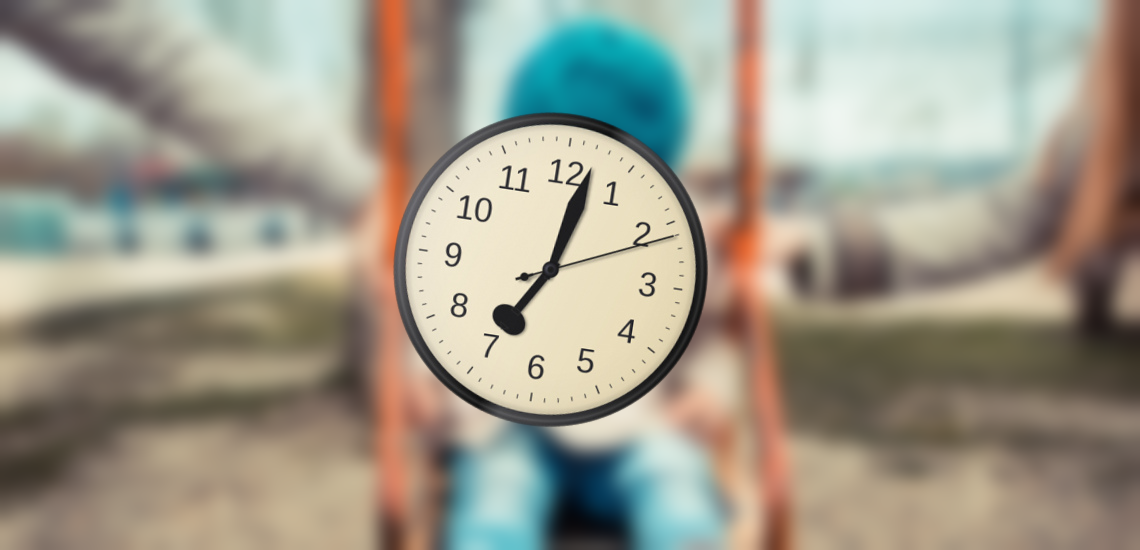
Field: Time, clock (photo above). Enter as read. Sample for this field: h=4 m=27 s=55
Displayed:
h=7 m=2 s=11
